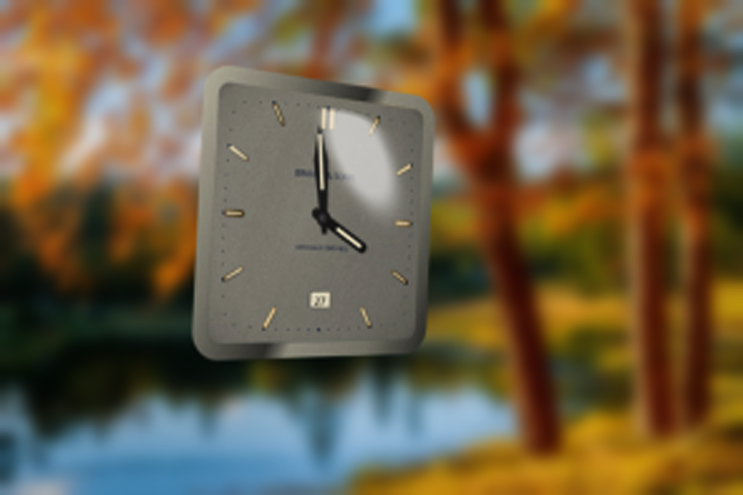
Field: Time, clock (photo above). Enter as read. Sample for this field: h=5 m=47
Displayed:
h=3 m=59
